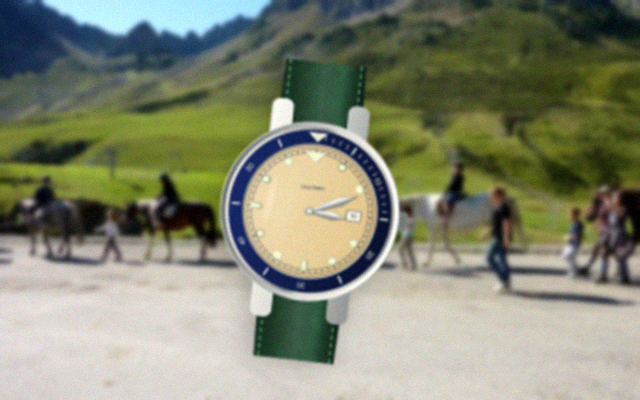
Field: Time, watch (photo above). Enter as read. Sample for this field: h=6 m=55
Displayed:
h=3 m=11
